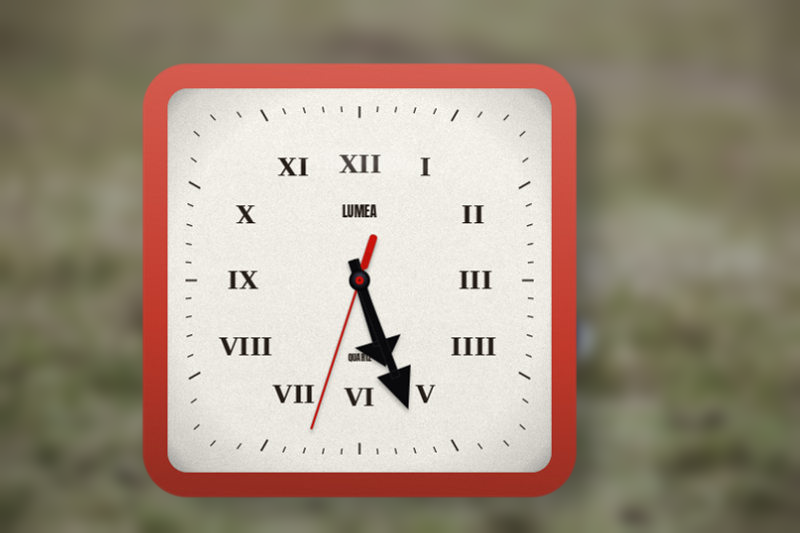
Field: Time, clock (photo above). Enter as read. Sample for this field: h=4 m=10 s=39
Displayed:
h=5 m=26 s=33
